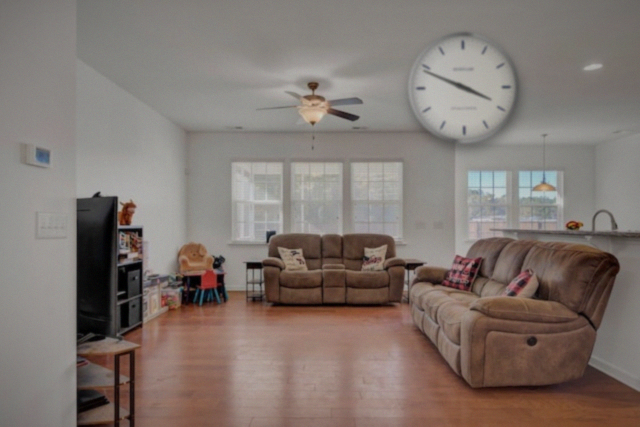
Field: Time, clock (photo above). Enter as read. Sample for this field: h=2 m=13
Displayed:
h=3 m=49
